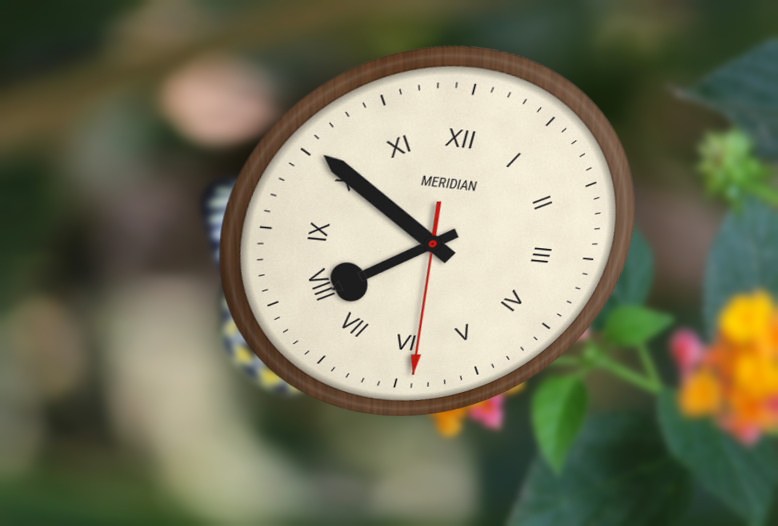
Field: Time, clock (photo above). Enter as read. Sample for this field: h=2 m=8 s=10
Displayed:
h=7 m=50 s=29
